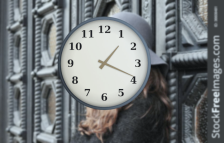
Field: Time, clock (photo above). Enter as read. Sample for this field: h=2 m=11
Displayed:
h=1 m=19
